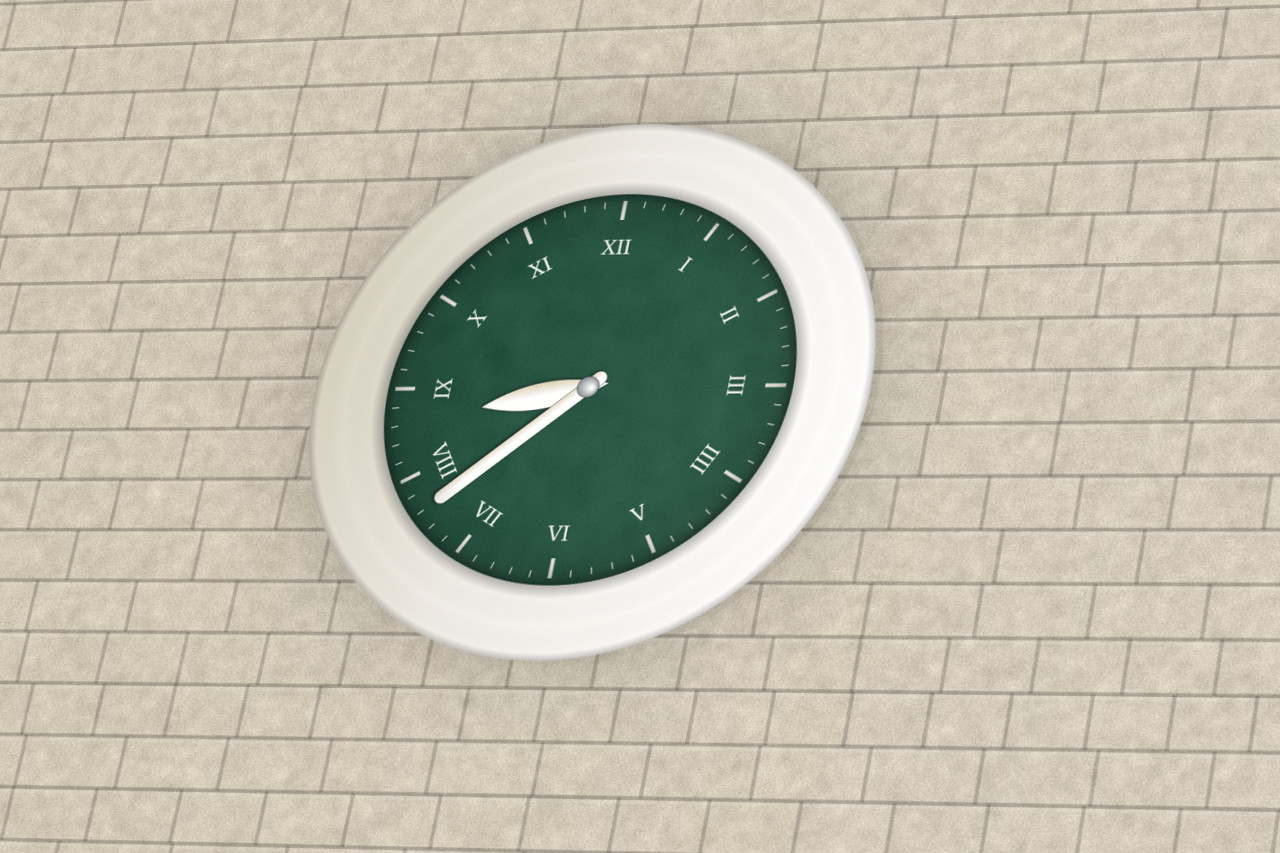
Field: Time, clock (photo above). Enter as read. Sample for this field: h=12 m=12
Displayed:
h=8 m=38
